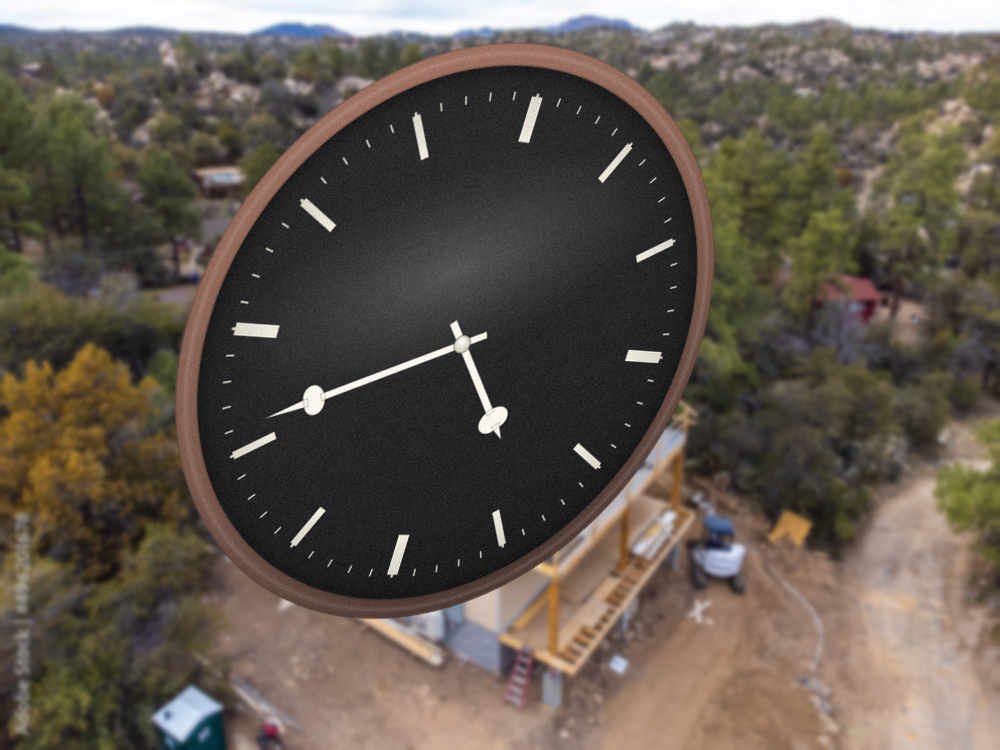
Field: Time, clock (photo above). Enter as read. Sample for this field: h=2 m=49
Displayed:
h=4 m=41
